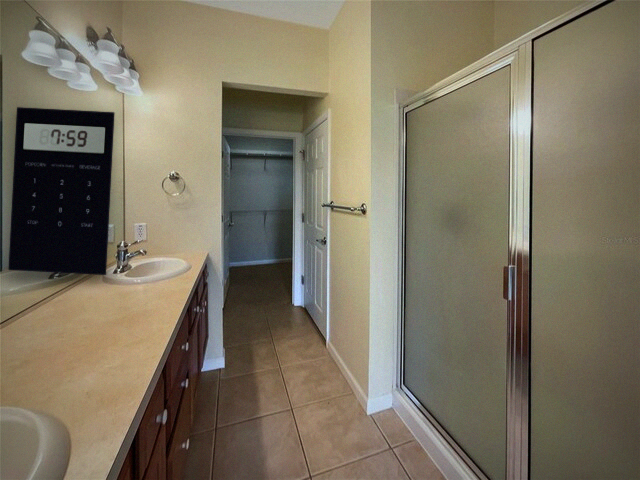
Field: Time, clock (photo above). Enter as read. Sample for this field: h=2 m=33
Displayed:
h=7 m=59
